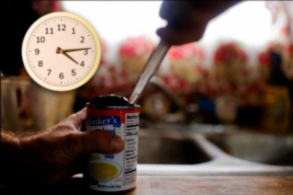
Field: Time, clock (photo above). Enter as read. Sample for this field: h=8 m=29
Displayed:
h=4 m=14
